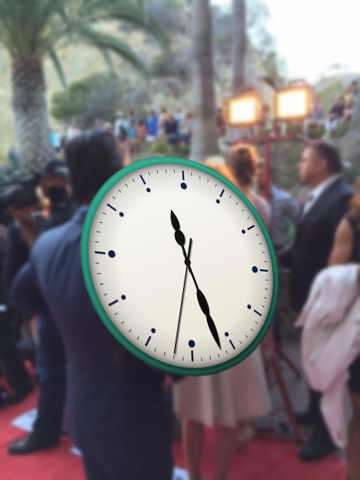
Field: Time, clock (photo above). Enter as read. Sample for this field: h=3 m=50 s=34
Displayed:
h=11 m=26 s=32
